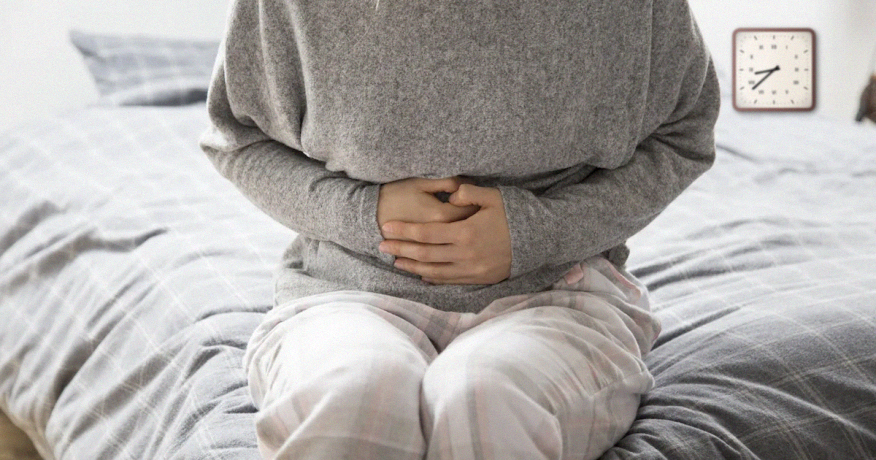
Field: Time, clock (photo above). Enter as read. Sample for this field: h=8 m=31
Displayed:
h=8 m=38
